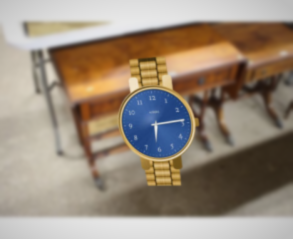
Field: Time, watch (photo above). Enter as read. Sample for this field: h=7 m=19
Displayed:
h=6 m=14
